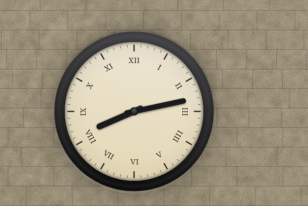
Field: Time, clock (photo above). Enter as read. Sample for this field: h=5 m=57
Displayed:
h=8 m=13
